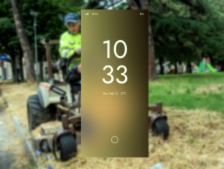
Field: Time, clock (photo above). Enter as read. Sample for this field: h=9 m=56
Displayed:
h=10 m=33
